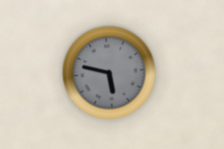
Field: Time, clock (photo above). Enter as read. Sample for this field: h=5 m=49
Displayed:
h=5 m=48
